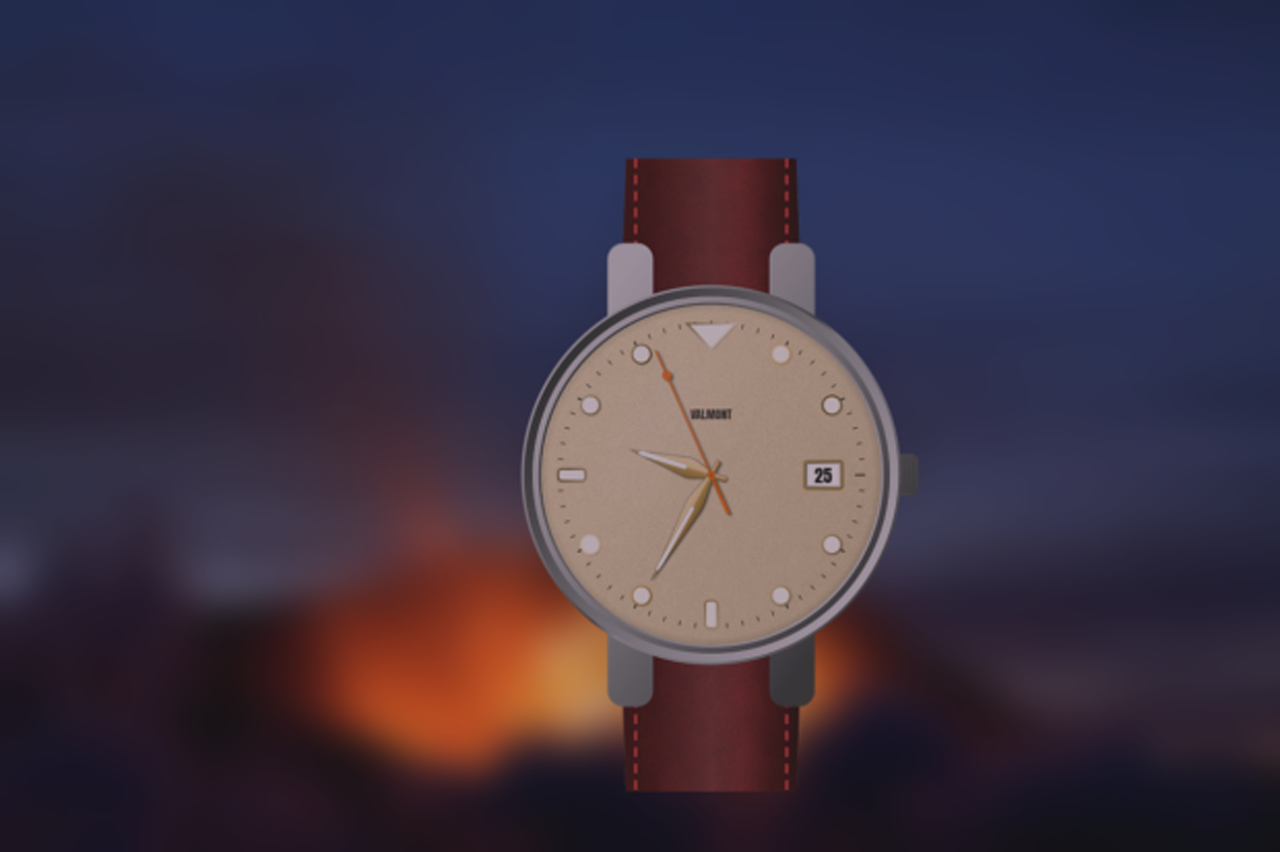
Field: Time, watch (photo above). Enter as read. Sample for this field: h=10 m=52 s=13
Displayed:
h=9 m=34 s=56
